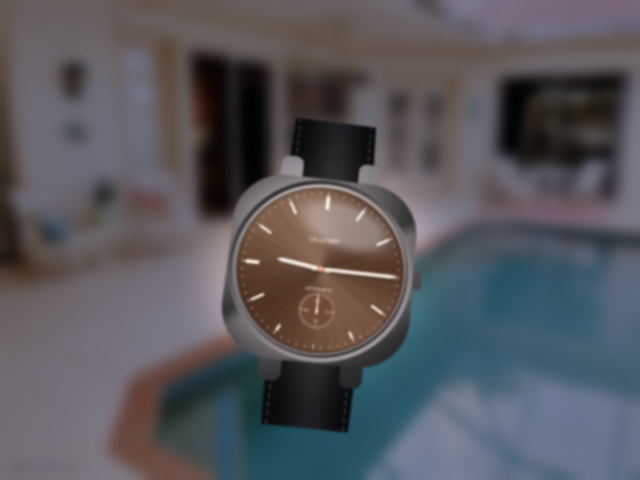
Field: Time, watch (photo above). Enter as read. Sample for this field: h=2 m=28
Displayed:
h=9 m=15
